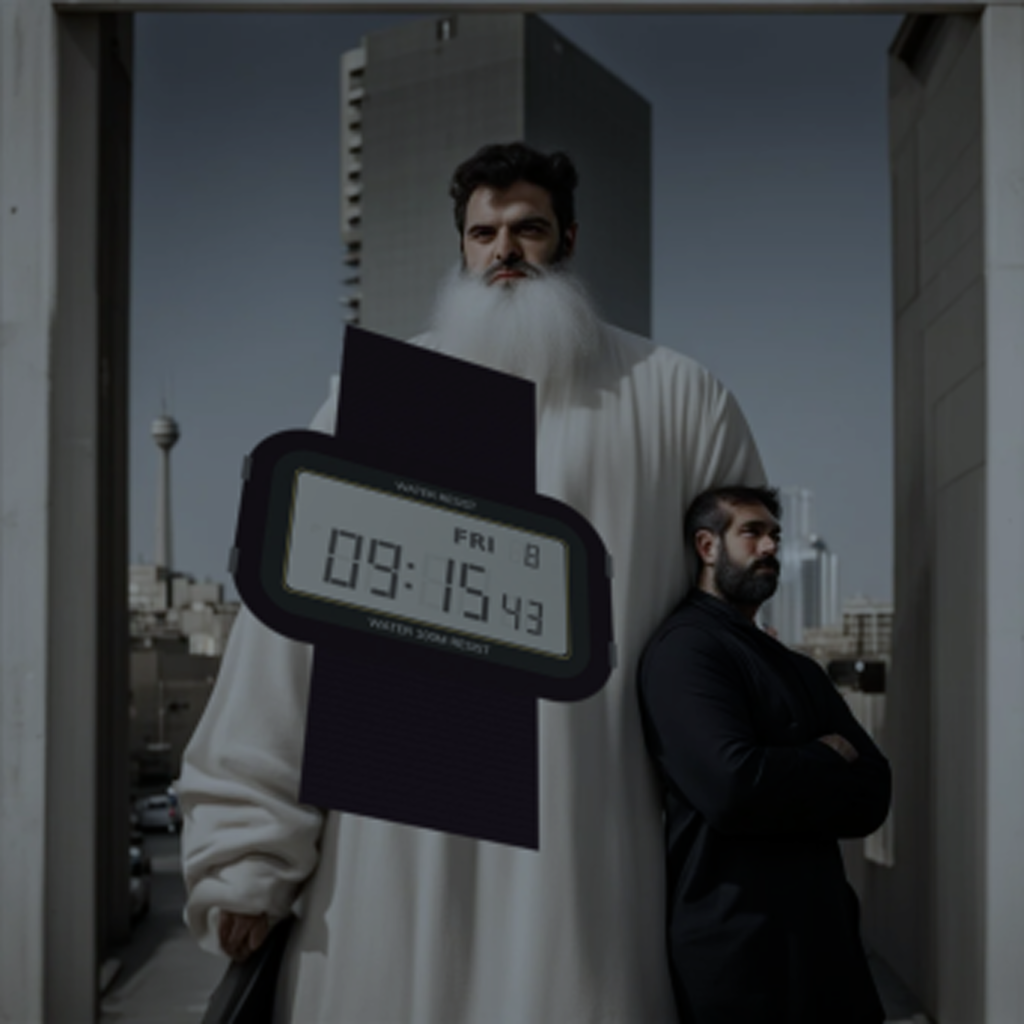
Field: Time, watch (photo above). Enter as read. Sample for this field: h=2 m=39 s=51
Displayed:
h=9 m=15 s=43
